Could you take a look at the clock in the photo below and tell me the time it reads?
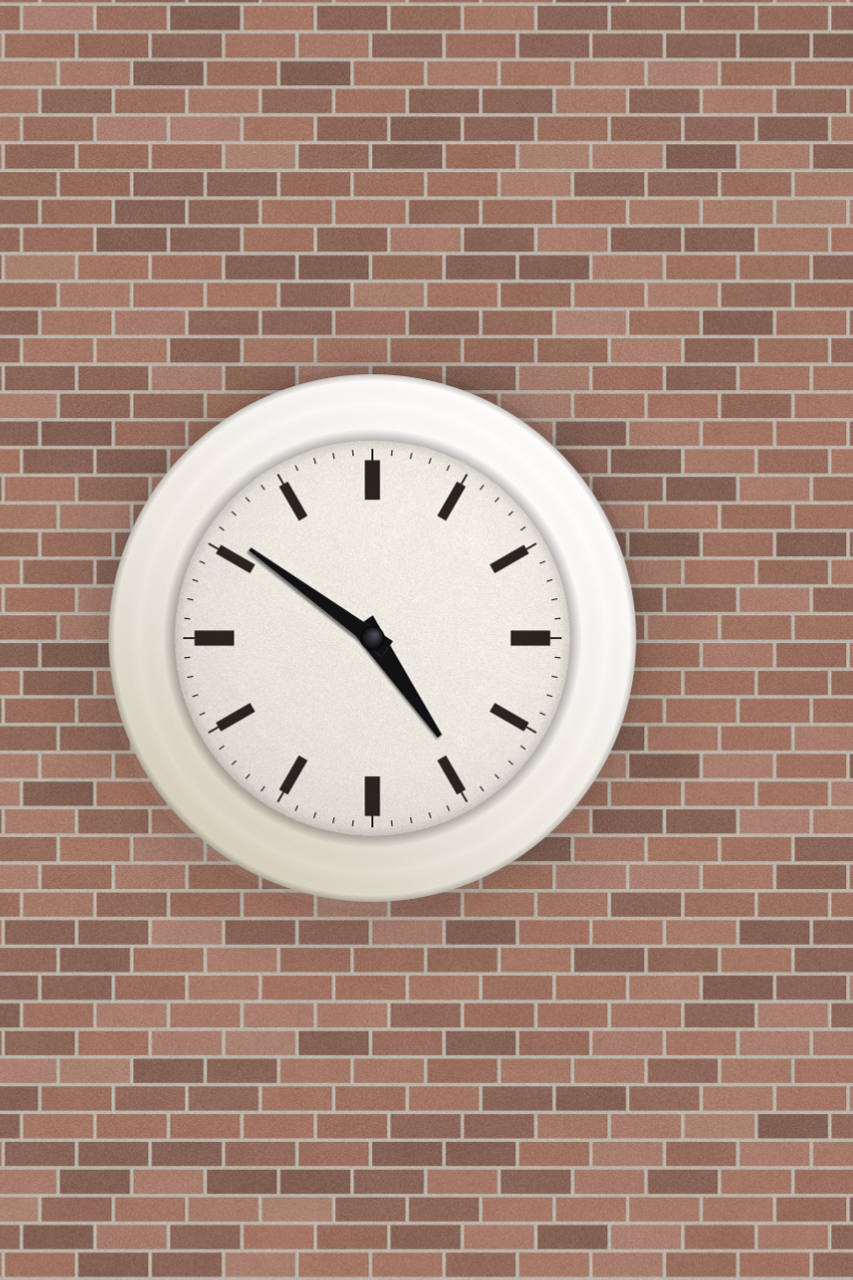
4:51
